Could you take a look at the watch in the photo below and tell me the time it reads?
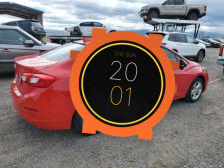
20:01
